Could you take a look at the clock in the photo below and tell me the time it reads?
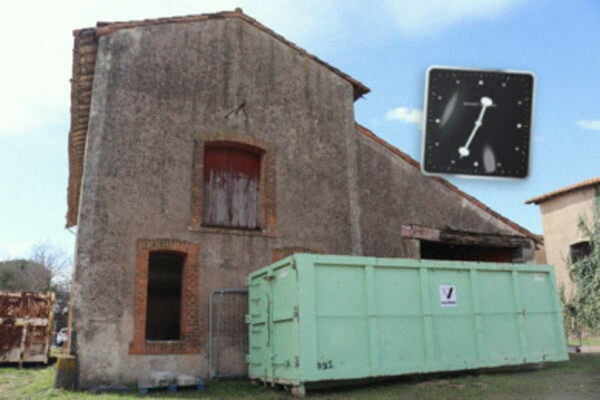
12:34
